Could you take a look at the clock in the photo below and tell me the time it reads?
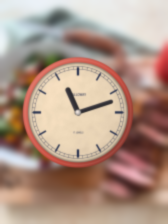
11:12
